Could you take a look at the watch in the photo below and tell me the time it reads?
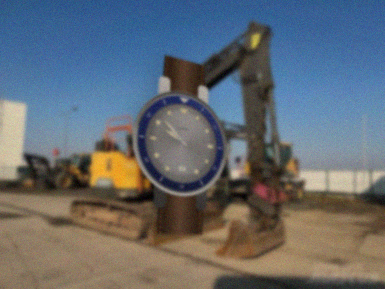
9:52
